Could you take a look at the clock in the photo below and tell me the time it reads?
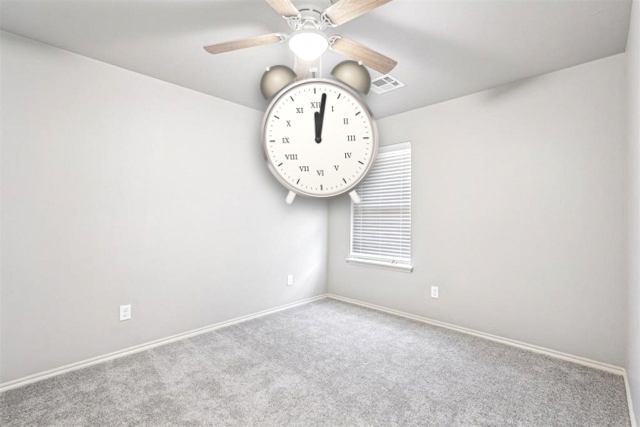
12:02
